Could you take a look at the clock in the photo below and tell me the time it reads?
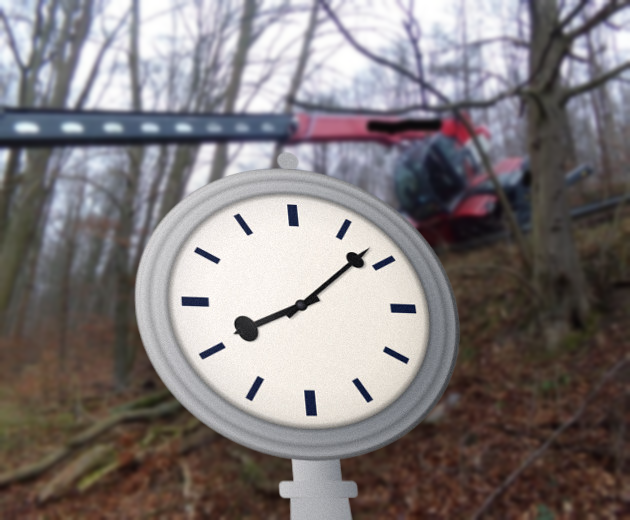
8:08
